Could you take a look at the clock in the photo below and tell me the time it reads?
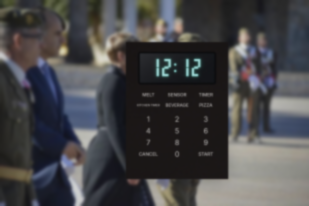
12:12
